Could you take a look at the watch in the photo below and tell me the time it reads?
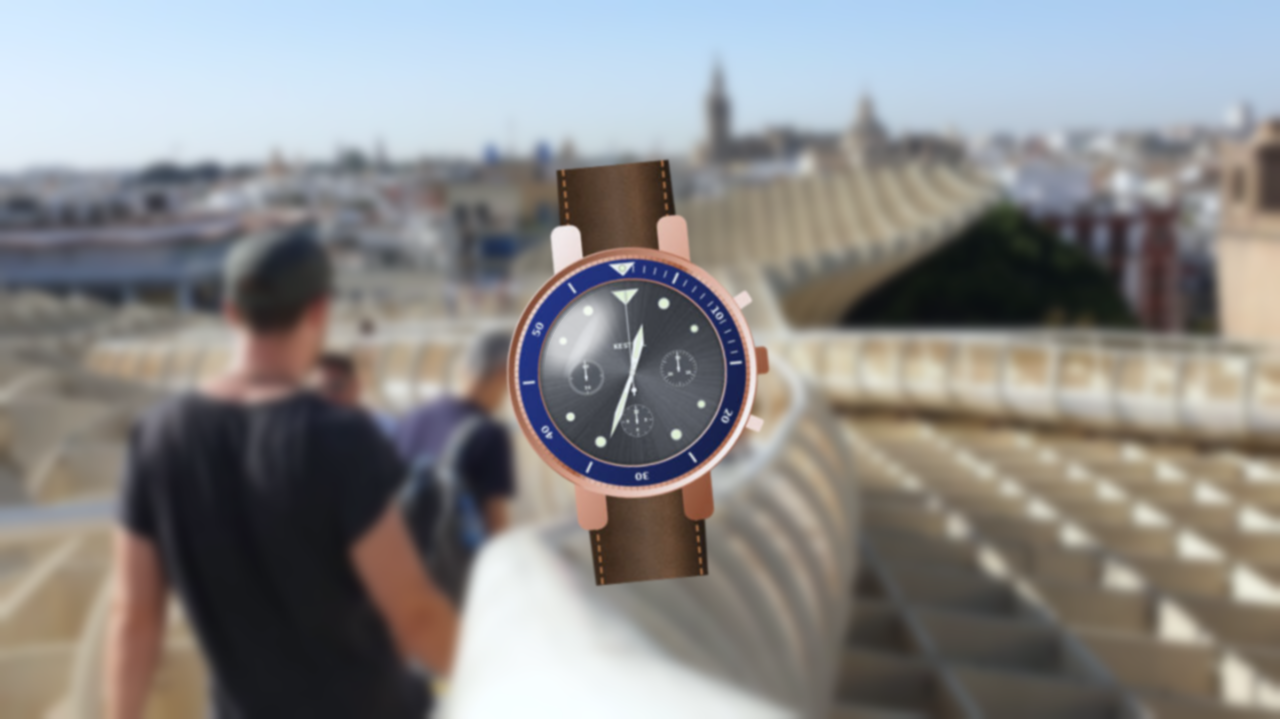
12:34
